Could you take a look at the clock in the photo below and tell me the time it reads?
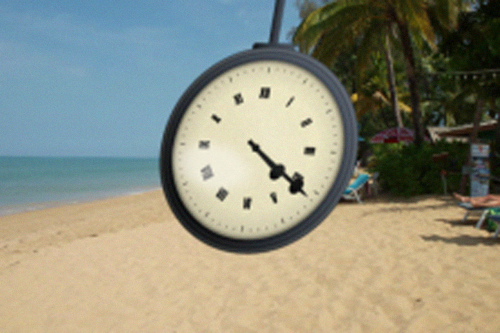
4:21
